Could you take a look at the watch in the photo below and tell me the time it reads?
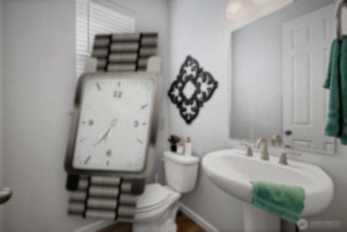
6:36
